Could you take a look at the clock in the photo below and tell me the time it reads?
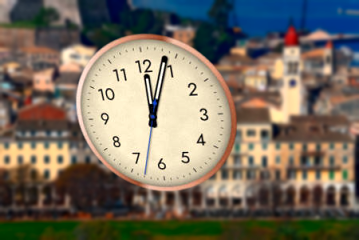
12:03:33
